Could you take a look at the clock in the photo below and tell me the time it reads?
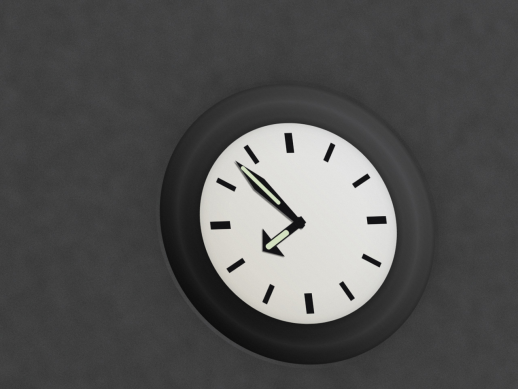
7:53
